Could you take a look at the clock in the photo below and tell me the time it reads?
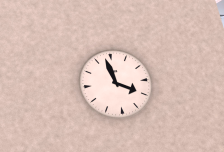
3:58
